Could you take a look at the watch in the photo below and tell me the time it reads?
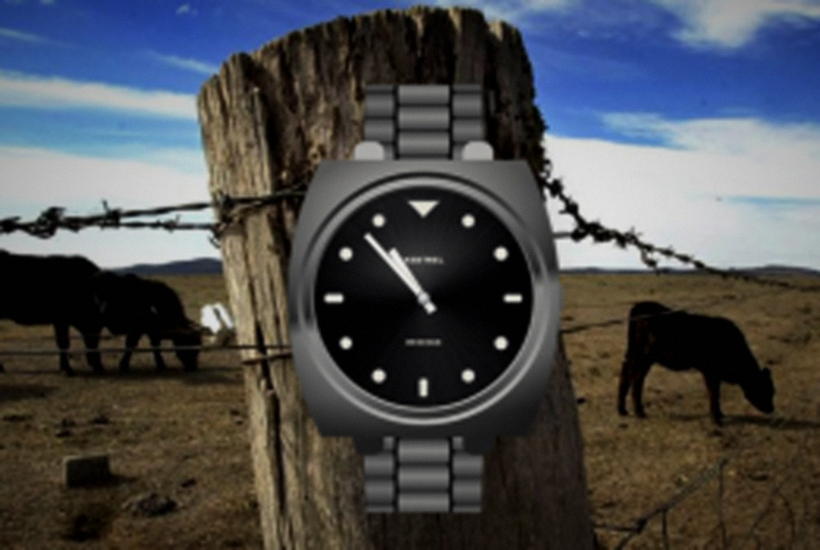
10:53
